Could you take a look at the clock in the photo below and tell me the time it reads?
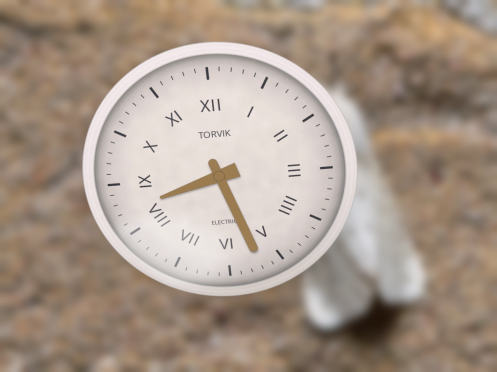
8:27
